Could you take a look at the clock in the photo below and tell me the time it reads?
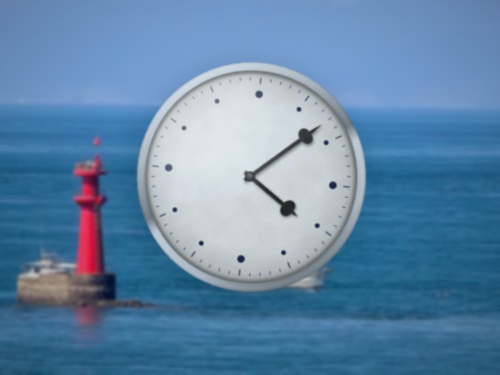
4:08
